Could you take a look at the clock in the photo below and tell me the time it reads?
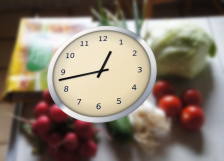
12:43
